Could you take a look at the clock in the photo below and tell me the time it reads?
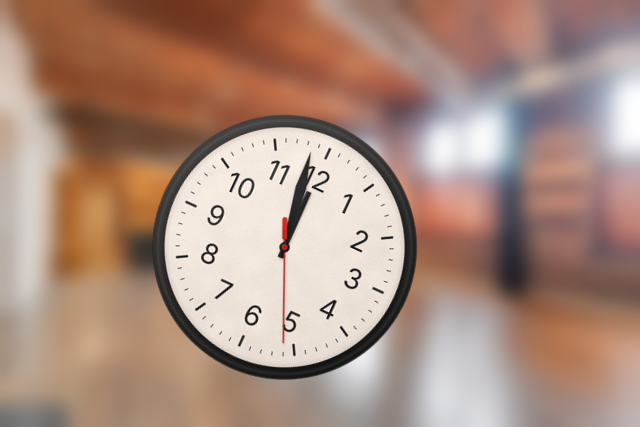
11:58:26
